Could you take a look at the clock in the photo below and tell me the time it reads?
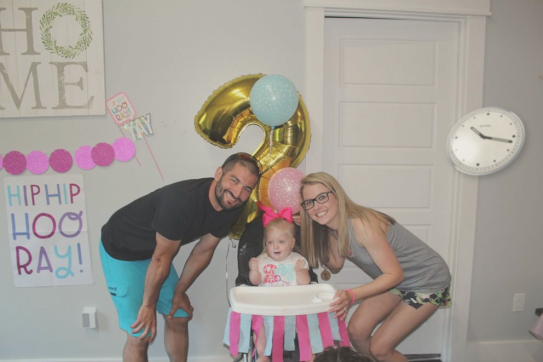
10:17
